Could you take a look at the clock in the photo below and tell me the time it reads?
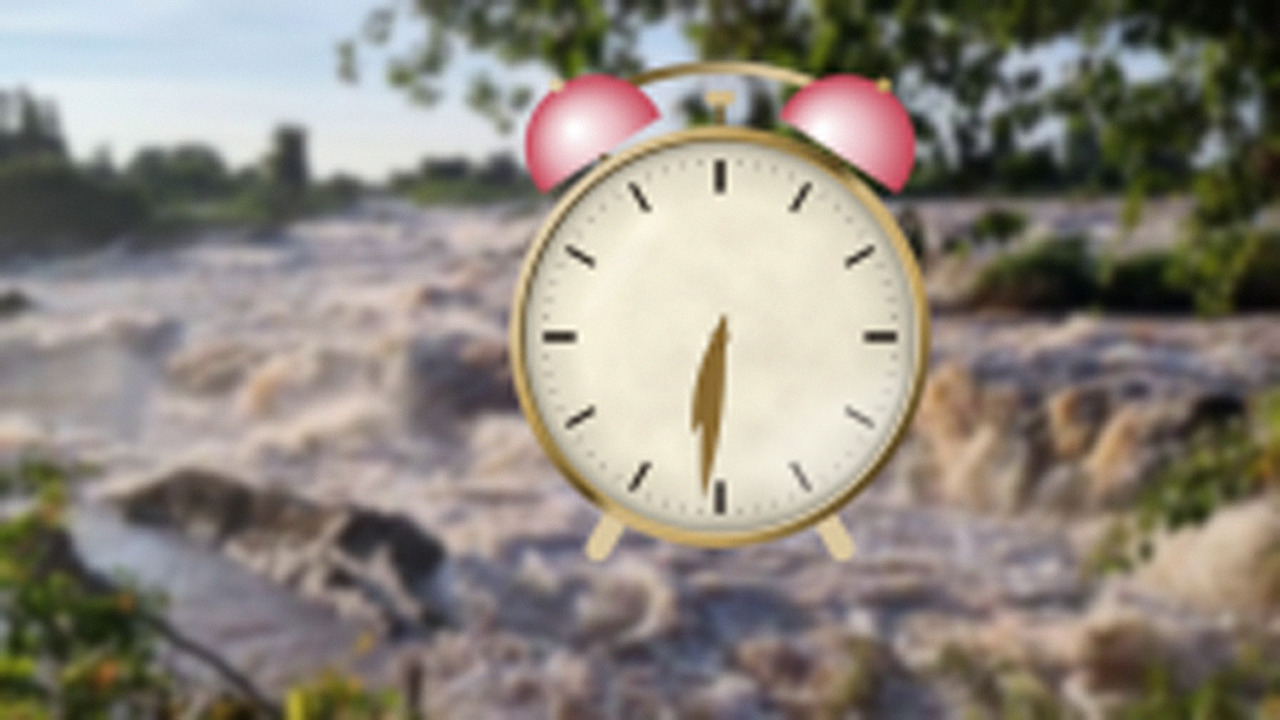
6:31
